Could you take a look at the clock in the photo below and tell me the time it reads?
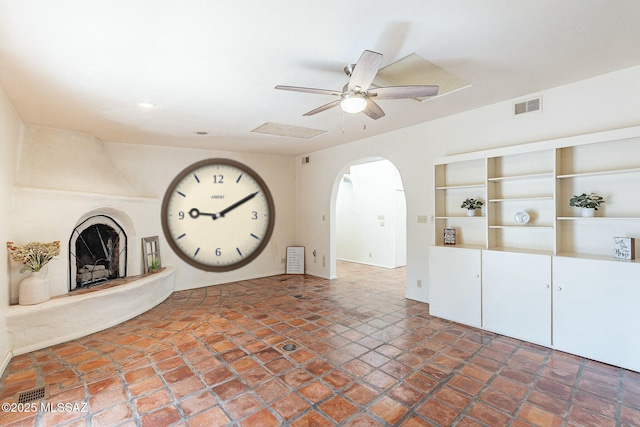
9:10
